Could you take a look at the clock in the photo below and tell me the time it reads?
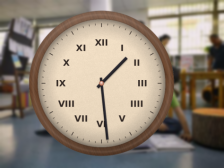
1:29
